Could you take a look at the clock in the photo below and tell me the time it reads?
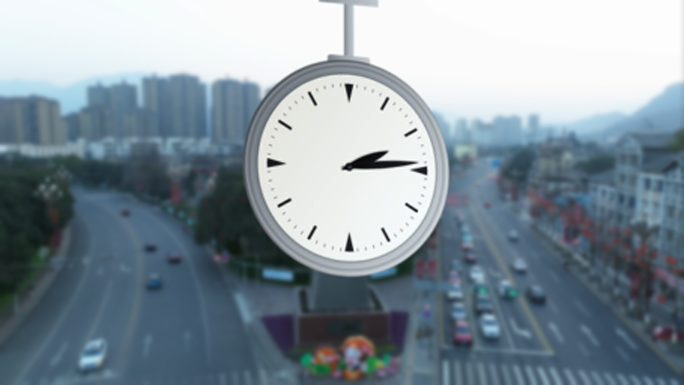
2:14
